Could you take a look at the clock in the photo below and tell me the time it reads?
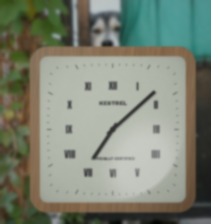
7:08
